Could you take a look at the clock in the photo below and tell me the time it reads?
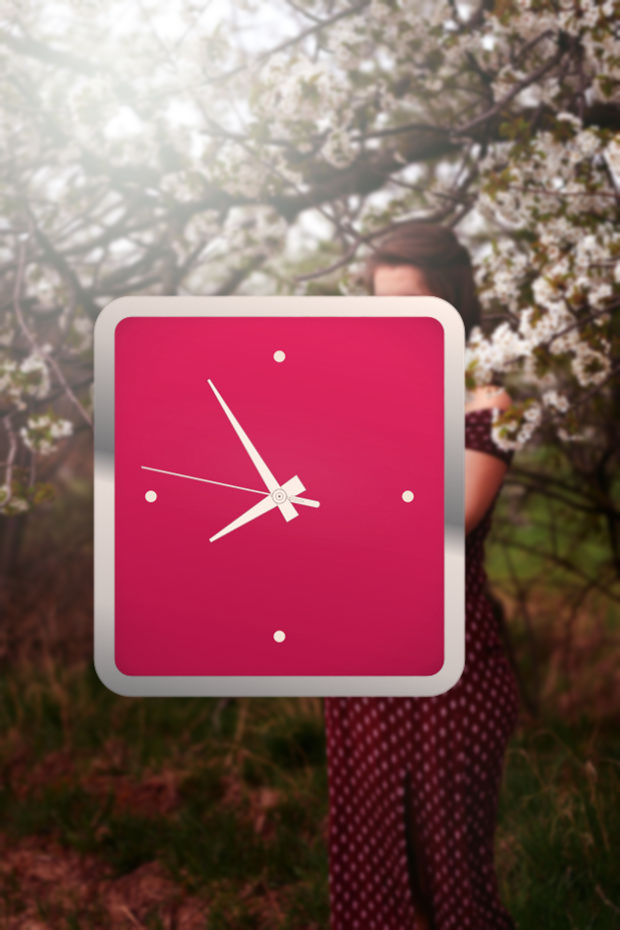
7:54:47
